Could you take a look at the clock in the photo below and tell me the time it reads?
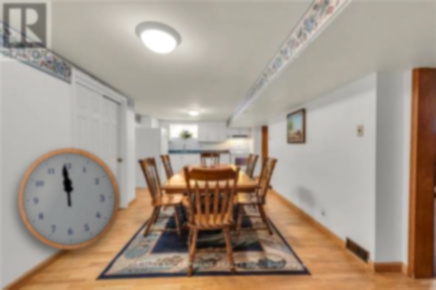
11:59
